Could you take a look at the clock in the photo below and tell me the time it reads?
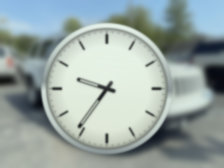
9:36
